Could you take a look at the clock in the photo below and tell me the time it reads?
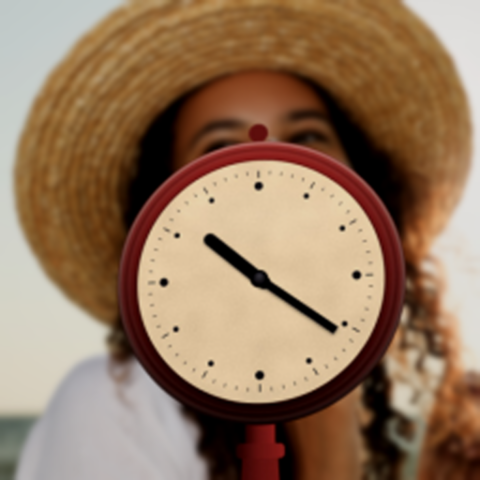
10:21
